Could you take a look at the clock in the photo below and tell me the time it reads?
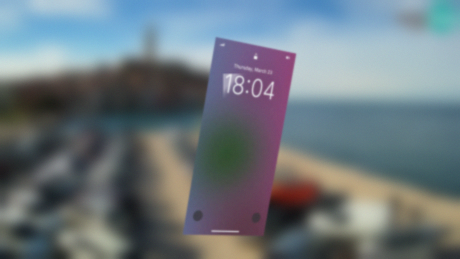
18:04
